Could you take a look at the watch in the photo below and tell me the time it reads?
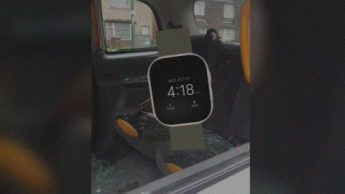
4:18
